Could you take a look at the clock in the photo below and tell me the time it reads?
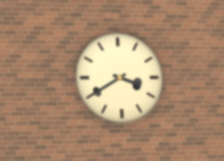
3:40
